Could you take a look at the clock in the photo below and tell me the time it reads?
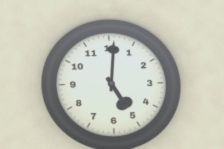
5:01
